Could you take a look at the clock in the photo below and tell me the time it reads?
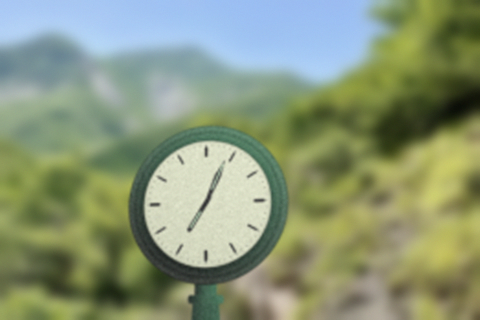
7:04
